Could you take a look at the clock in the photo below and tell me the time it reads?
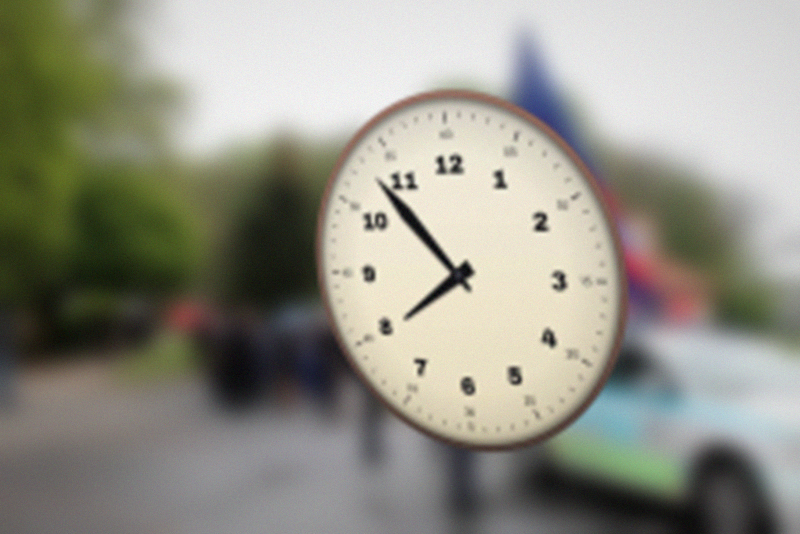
7:53
